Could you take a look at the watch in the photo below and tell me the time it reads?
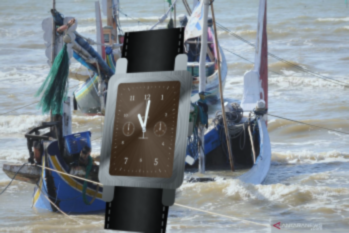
11:01
